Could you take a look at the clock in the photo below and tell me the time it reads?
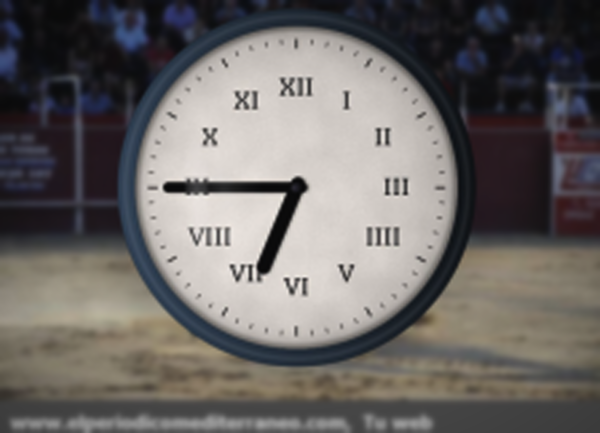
6:45
